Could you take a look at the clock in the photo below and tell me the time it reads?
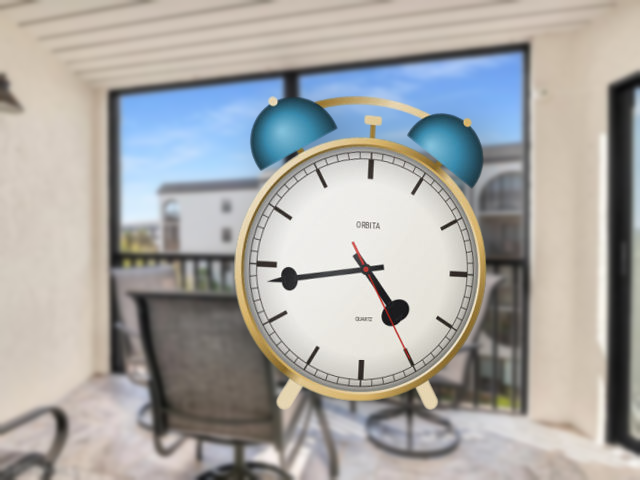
4:43:25
